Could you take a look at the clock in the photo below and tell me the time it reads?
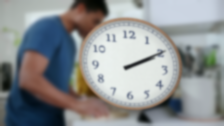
2:10
